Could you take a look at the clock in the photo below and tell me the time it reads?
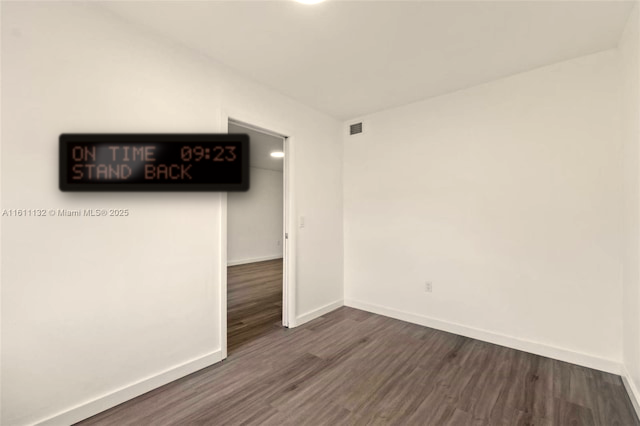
9:23
